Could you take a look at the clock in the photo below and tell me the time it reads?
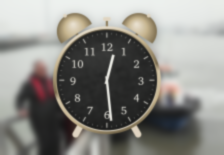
12:29
